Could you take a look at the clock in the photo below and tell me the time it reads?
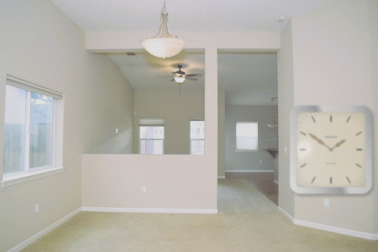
1:51
